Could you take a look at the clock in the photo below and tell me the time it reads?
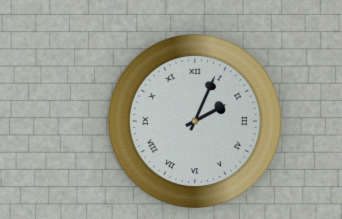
2:04
